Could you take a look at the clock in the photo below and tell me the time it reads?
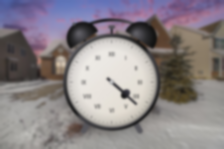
4:22
